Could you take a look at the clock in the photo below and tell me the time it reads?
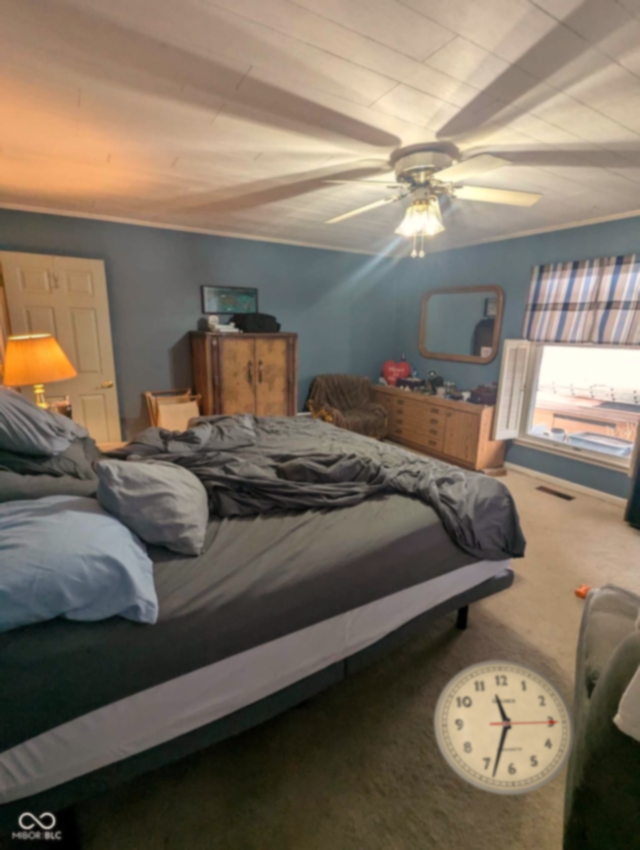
11:33:15
